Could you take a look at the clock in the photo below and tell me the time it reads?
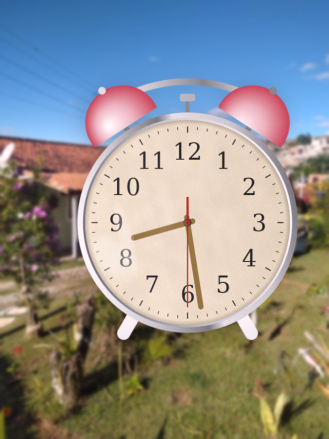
8:28:30
